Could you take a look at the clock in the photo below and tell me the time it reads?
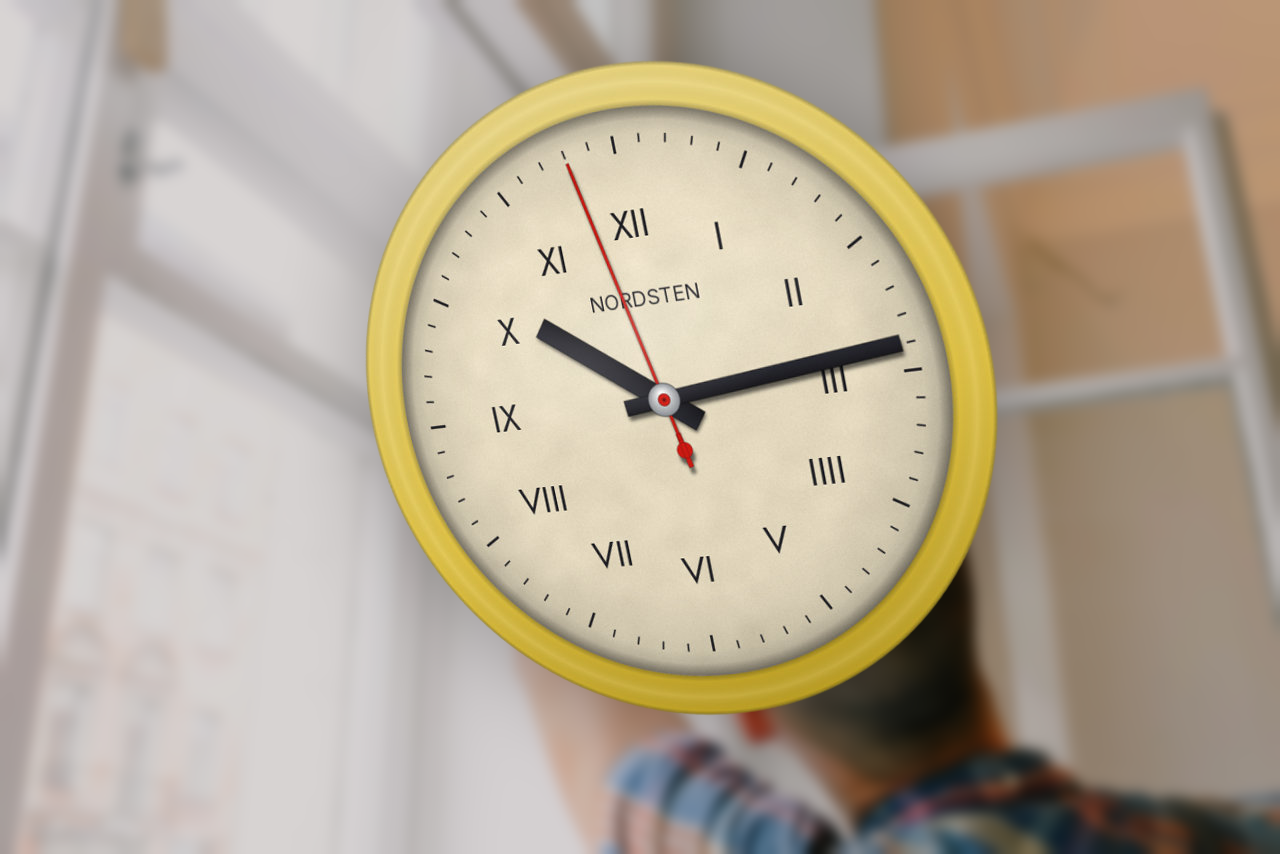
10:13:58
